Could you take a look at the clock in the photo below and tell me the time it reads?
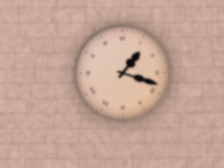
1:18
